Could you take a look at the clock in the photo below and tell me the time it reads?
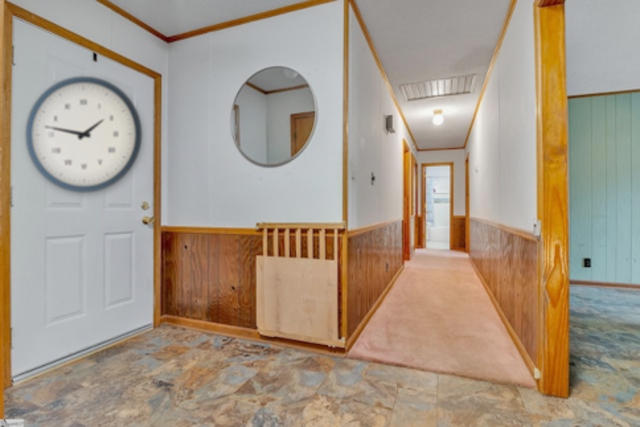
1:47
